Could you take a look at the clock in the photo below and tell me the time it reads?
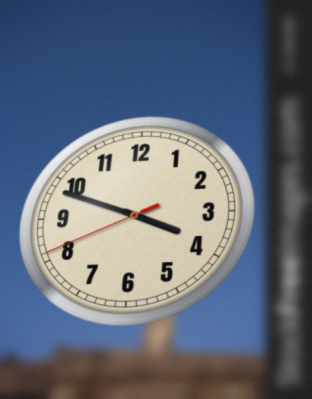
3:48:41
